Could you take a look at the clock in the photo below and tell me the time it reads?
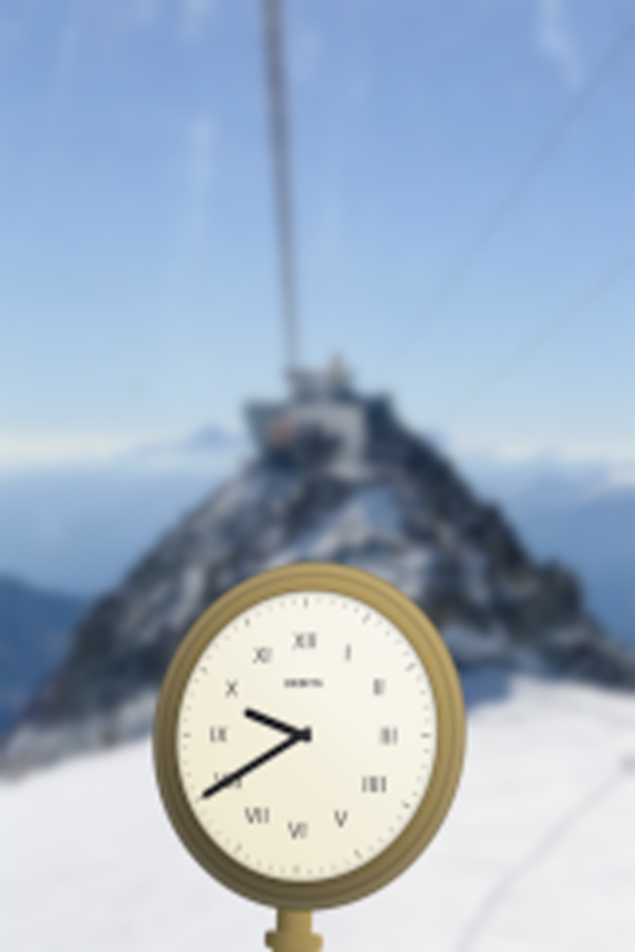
9:40
